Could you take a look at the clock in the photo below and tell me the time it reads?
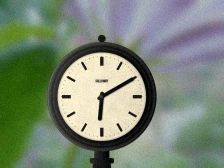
6:10
